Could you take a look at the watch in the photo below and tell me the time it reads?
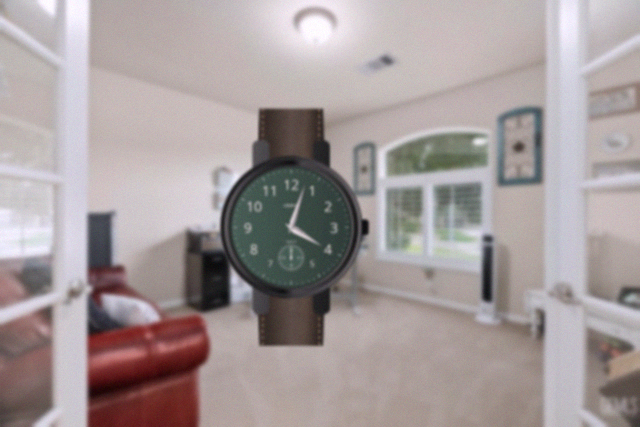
4:03
